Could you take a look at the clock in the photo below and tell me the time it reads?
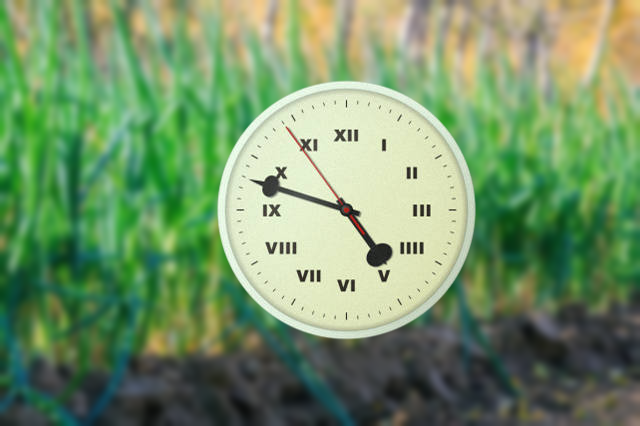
4:47:54
